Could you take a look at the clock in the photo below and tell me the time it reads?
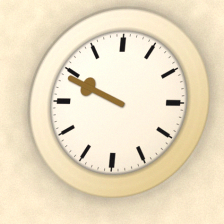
9:49
